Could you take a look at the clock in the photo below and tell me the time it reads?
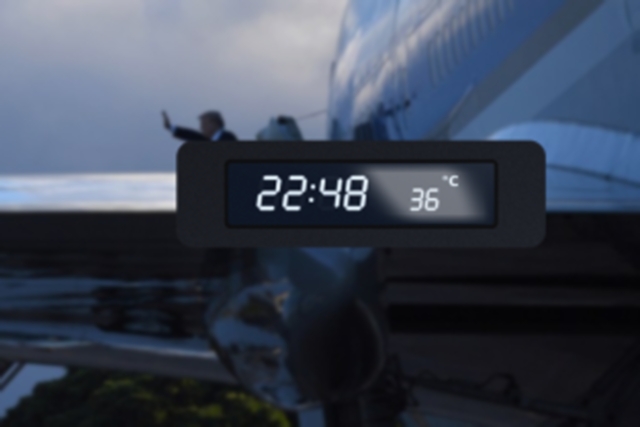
22:48
